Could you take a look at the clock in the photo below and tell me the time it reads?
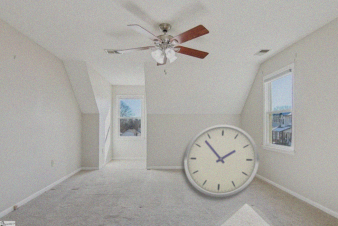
1:53
